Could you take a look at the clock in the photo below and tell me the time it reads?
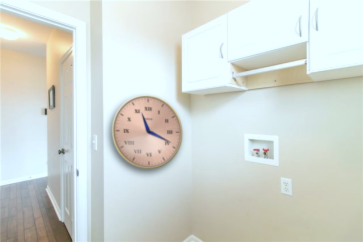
11:19
